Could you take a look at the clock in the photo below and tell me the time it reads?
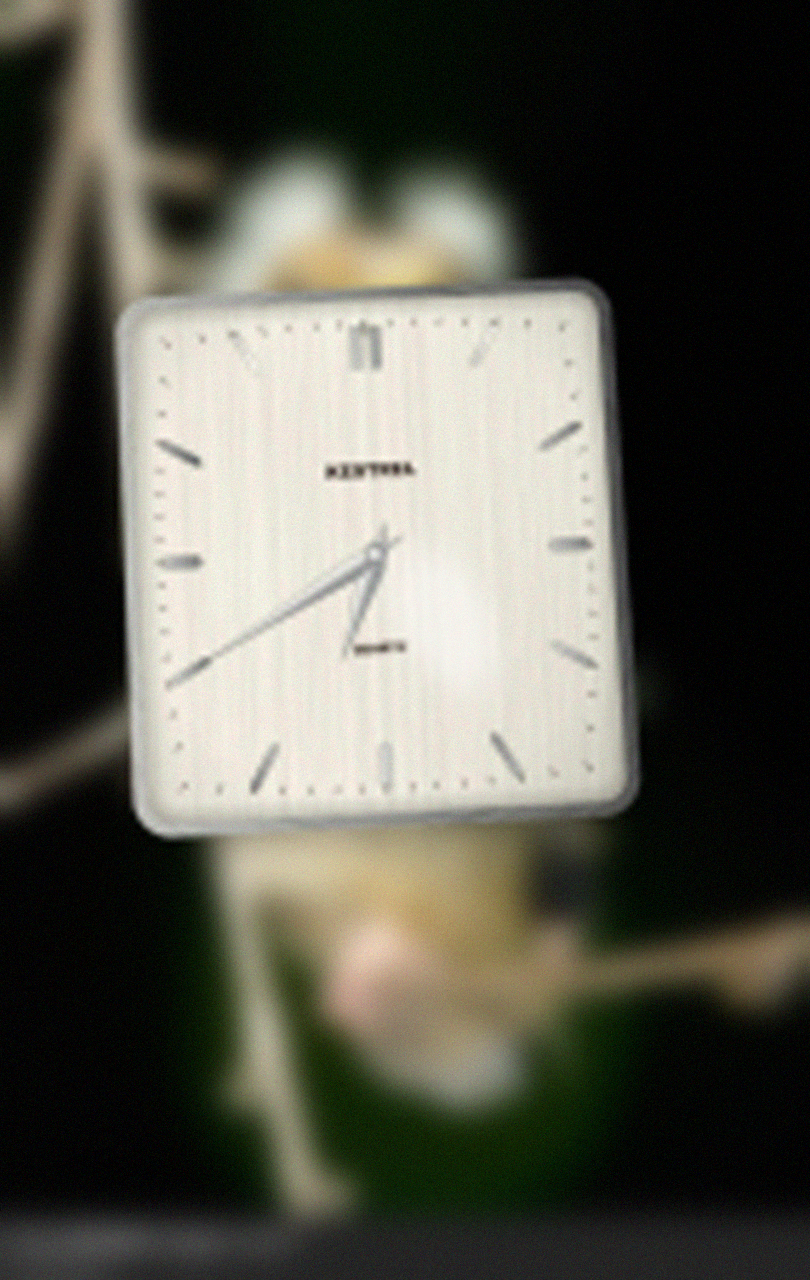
6:40
